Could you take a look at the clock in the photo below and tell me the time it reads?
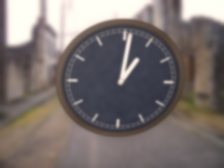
1:01
